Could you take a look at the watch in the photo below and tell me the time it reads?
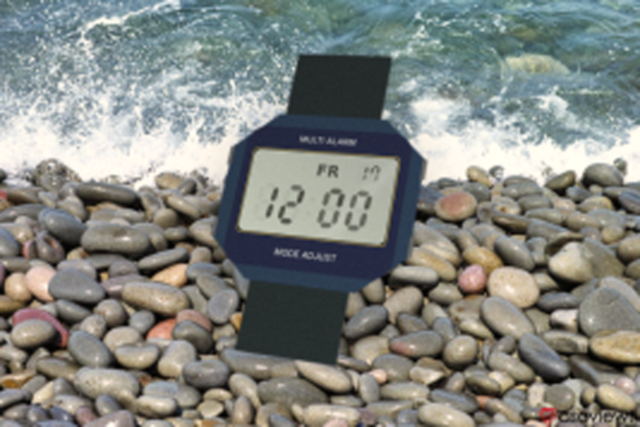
12:00
